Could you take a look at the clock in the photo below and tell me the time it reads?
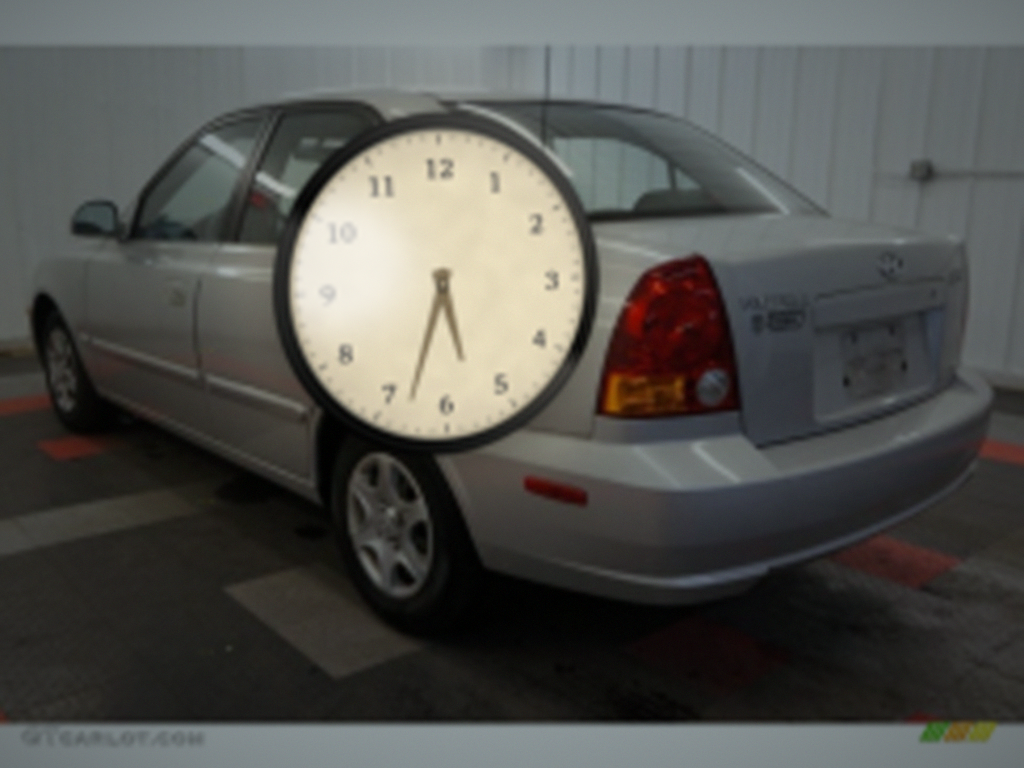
5:33
